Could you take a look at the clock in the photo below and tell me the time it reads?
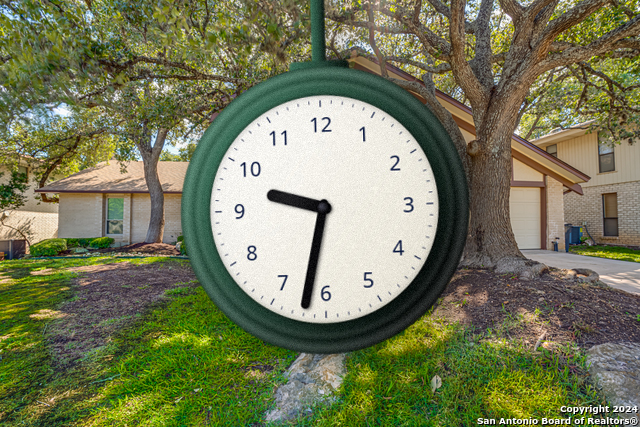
9:32
